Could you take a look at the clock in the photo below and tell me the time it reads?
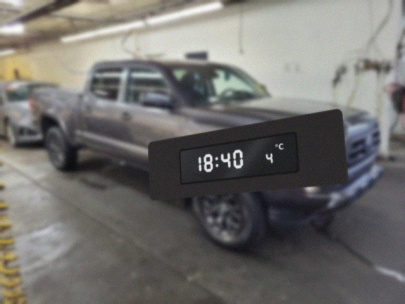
18:40
